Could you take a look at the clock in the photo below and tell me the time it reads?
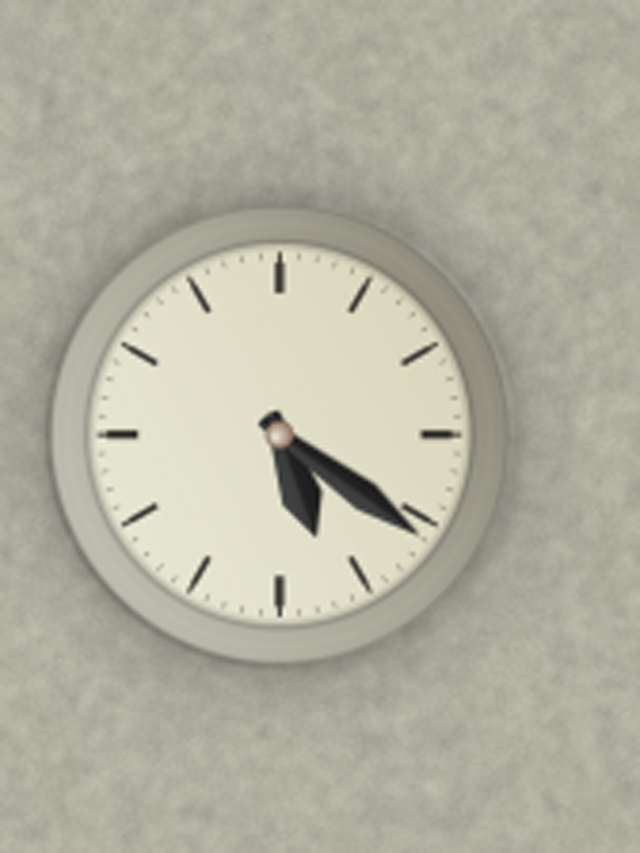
5:21
